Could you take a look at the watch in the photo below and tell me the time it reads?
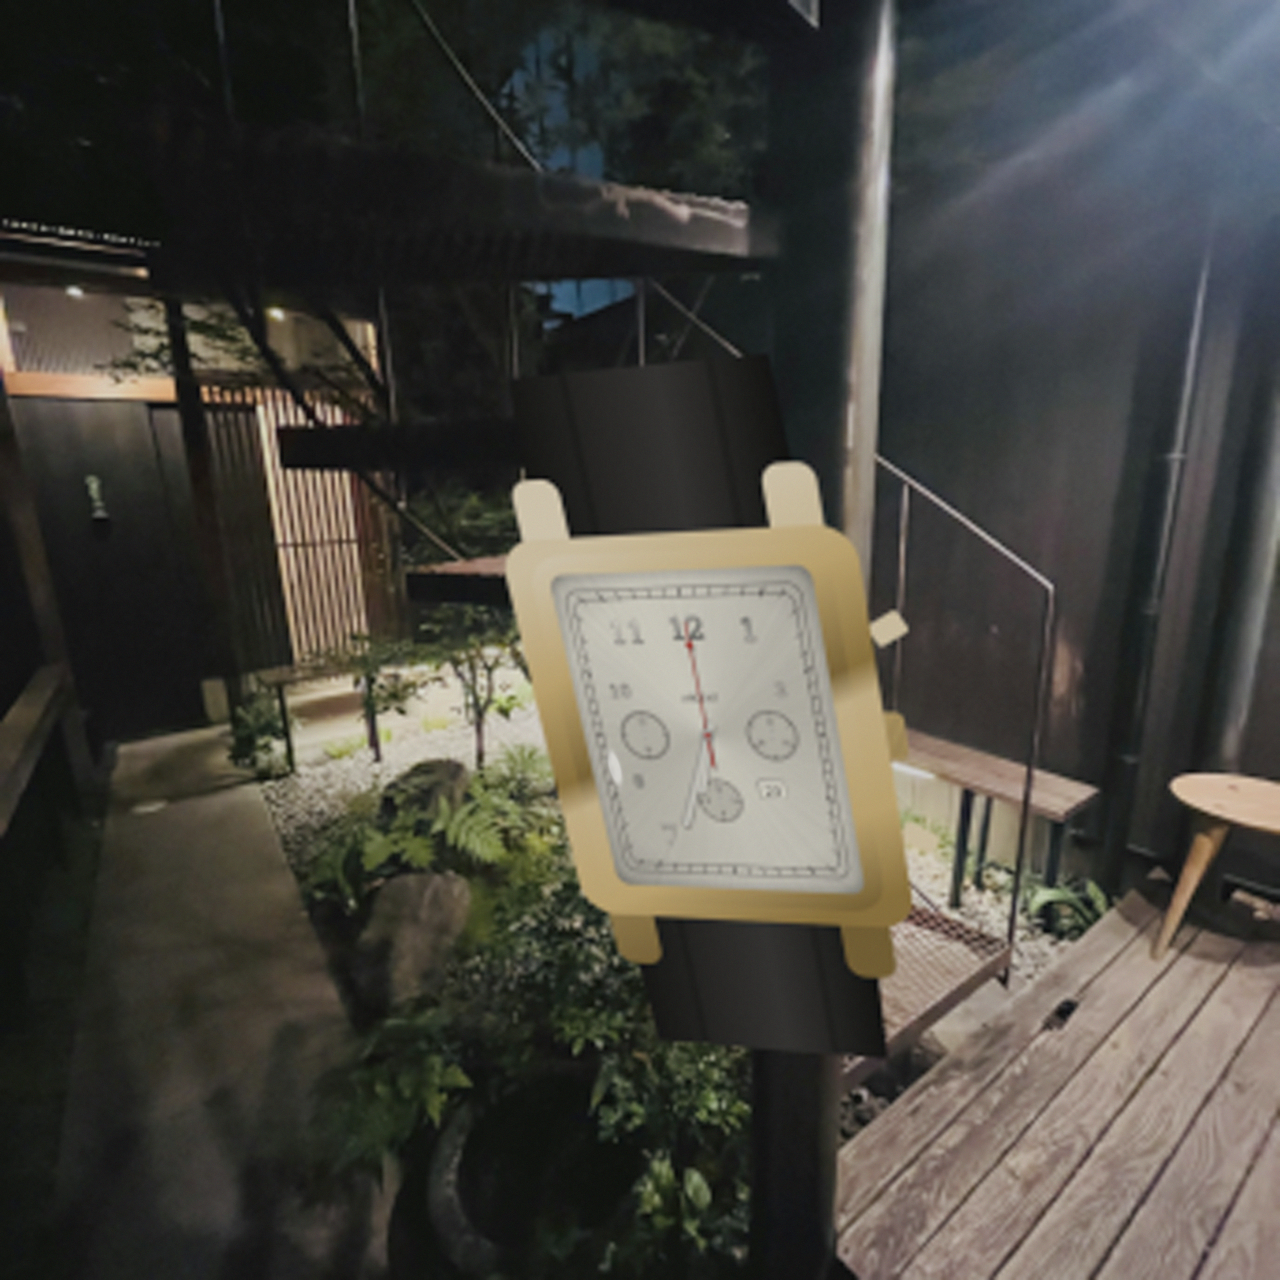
6:34
